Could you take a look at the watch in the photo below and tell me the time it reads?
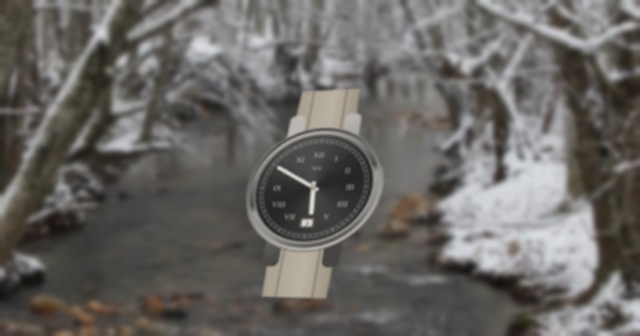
5:50
